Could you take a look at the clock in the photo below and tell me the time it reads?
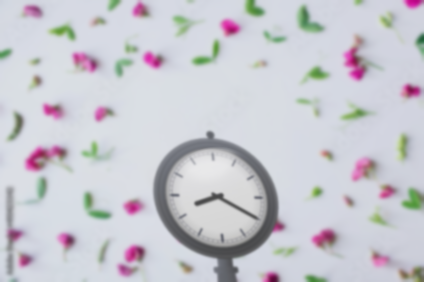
8:20
